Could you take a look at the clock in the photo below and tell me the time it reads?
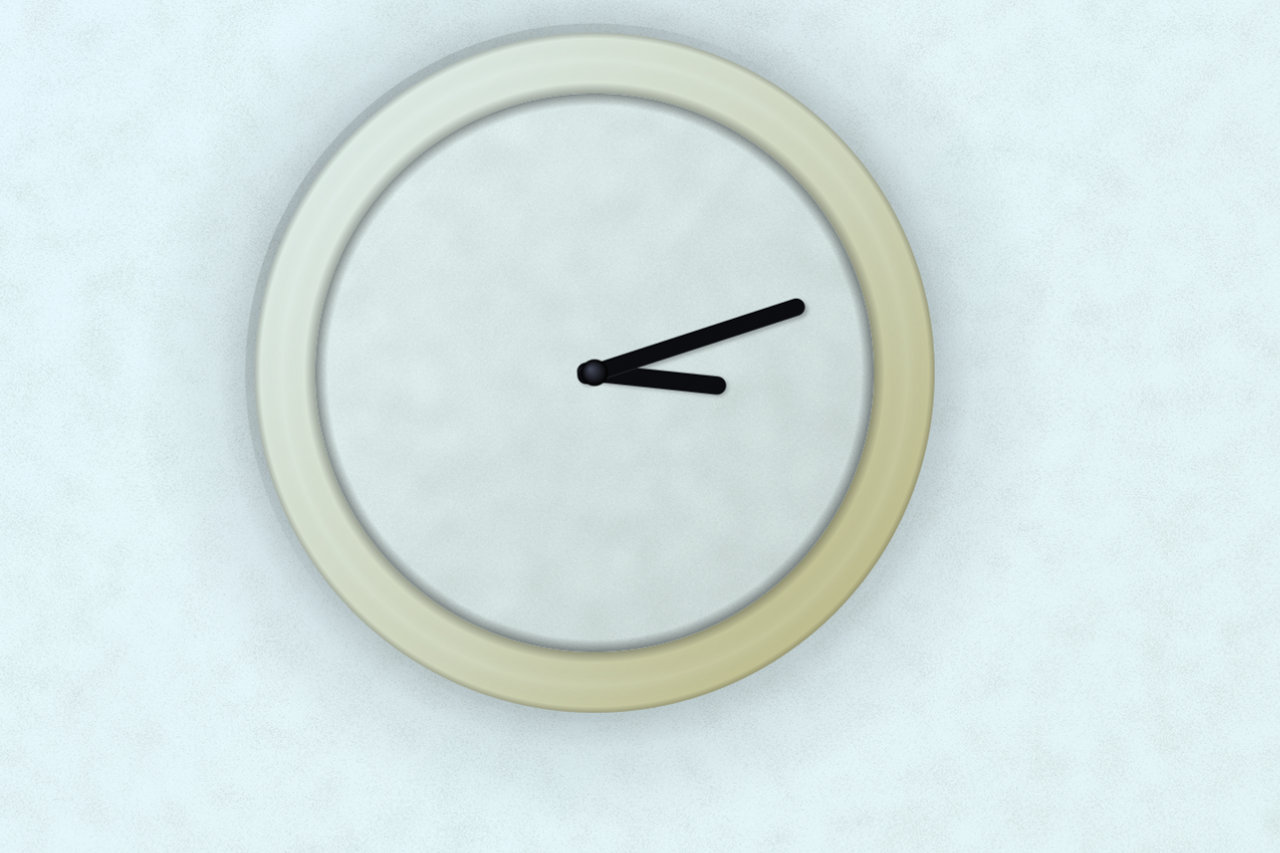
3:12
